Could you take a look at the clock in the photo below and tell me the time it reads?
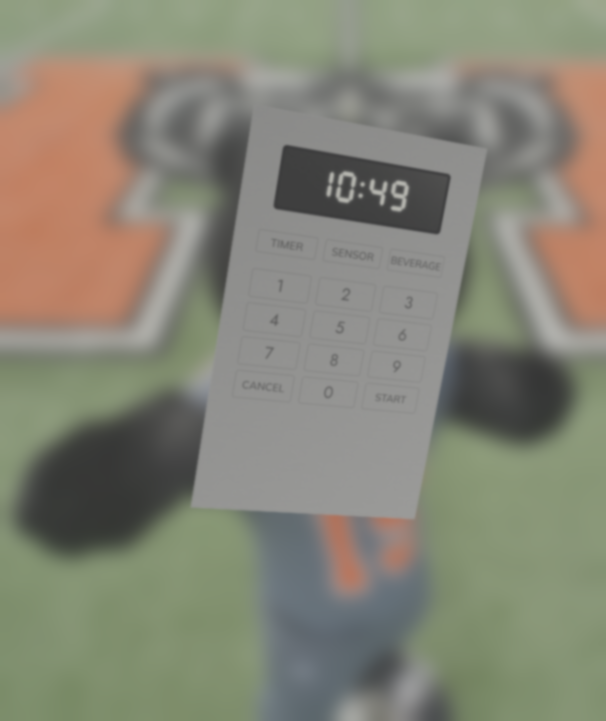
10:49
